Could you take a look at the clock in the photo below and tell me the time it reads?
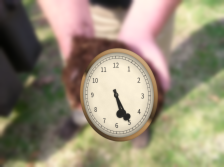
5:25
